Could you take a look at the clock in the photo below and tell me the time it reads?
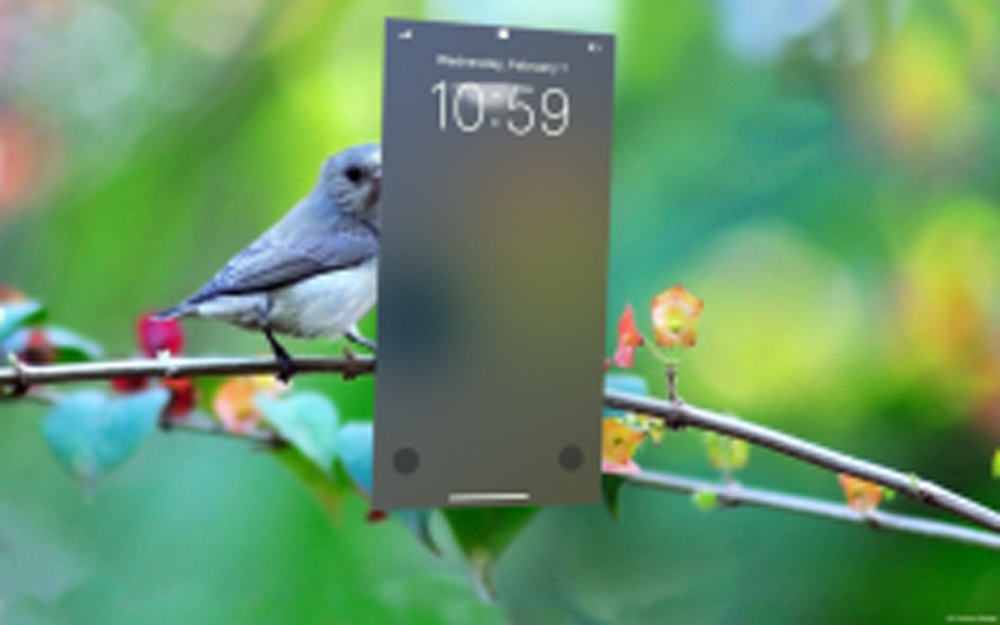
10:59
